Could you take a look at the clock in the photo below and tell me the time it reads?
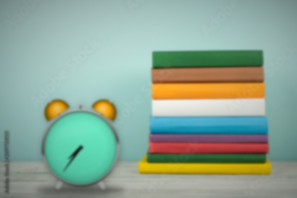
7:36
